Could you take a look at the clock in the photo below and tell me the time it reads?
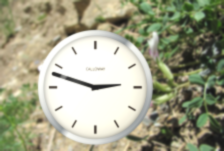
2:48
